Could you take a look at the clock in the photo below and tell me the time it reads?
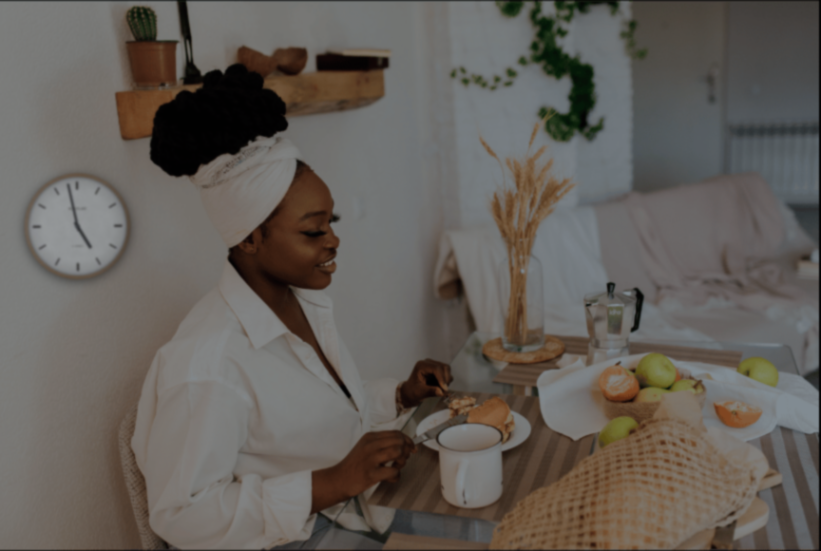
4:58
